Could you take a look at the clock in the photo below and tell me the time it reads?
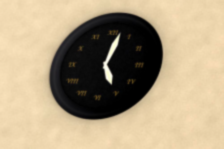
5:02
